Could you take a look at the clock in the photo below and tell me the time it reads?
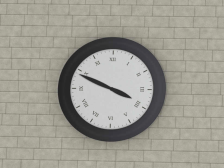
3:49
